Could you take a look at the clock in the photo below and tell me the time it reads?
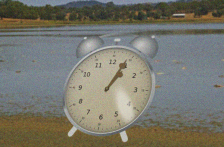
1:04
